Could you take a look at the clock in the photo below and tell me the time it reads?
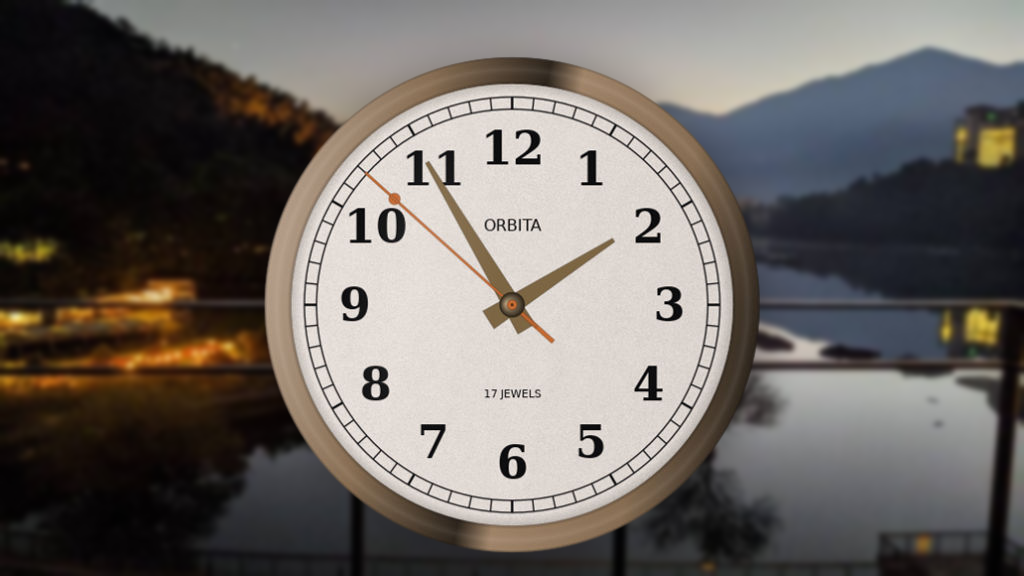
1:54:52
